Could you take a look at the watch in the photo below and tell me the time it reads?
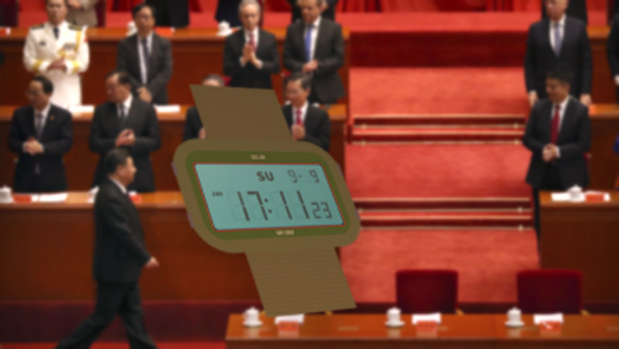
17:11:23
